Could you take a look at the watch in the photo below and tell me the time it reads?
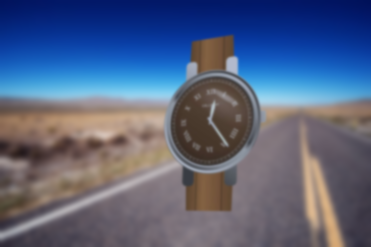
12:24
